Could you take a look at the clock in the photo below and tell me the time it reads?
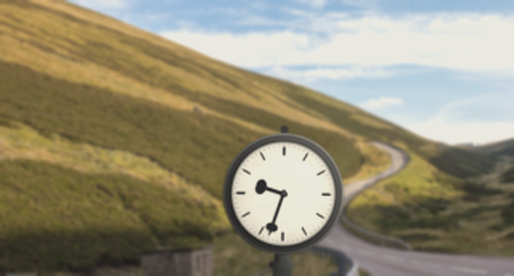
9:33
